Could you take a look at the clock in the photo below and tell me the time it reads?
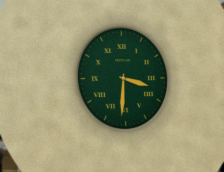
3:31
